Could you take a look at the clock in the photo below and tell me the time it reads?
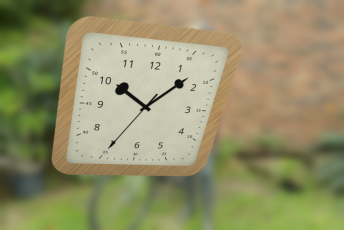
10:07:35
